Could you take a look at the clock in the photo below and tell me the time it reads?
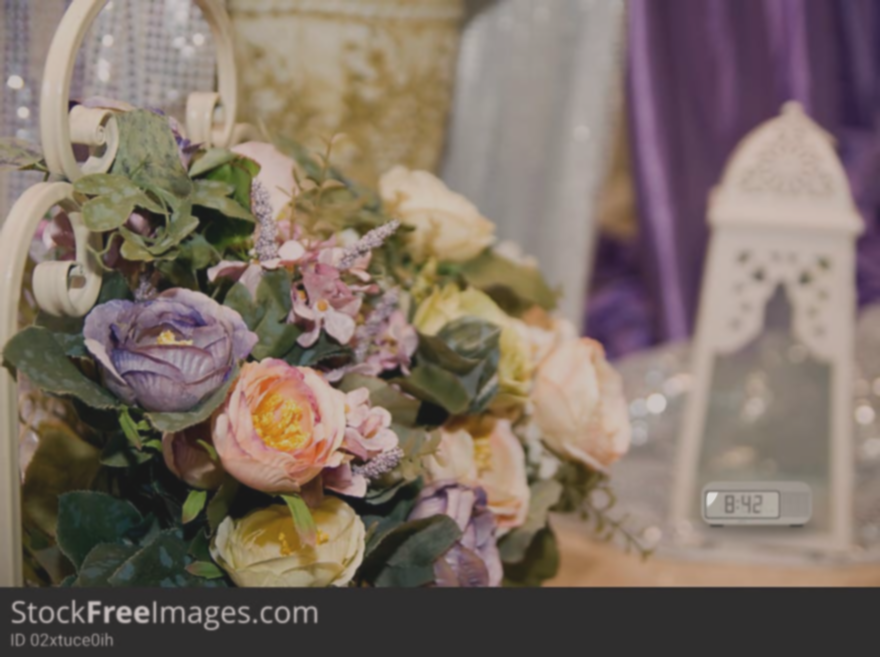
8:42
